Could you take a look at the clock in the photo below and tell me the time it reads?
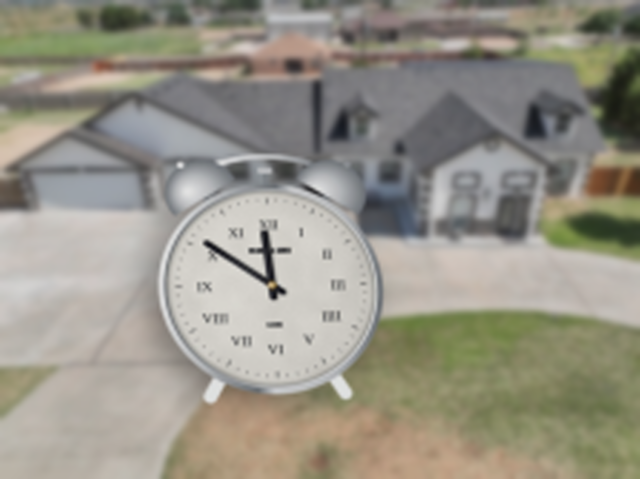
11:51
